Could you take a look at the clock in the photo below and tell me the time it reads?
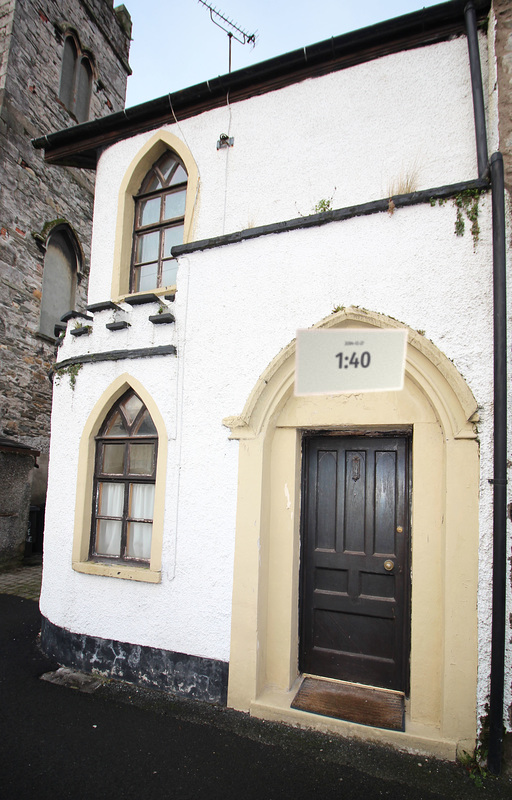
1:40
